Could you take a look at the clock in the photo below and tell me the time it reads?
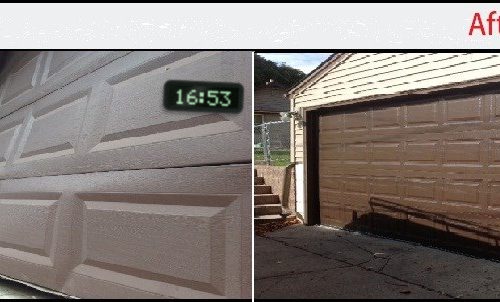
16:53
